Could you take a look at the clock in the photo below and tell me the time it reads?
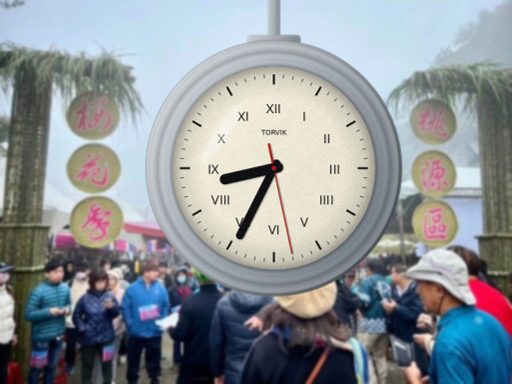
8:34:28
